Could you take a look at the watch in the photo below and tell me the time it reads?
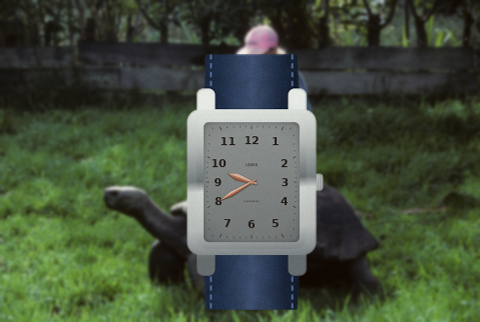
9:40
